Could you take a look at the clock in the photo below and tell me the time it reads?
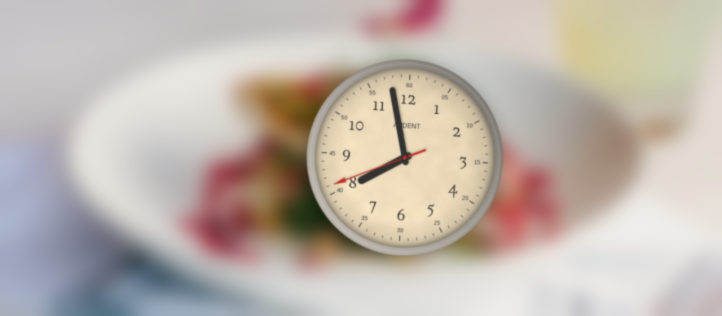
7:57:41
